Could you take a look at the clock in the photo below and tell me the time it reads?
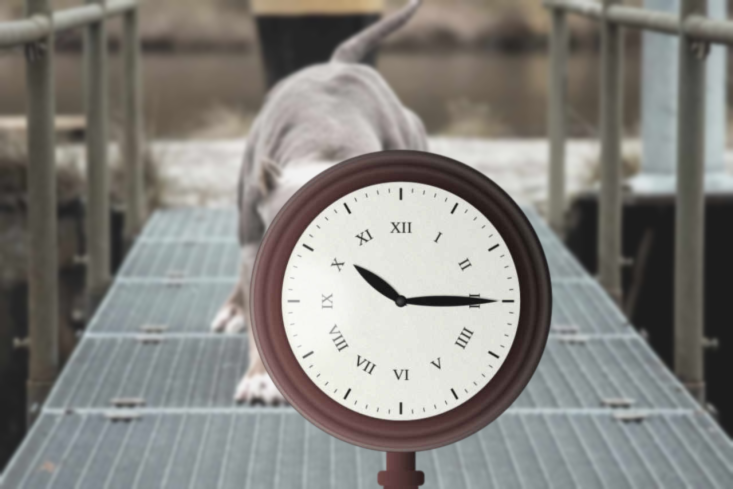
10:15
